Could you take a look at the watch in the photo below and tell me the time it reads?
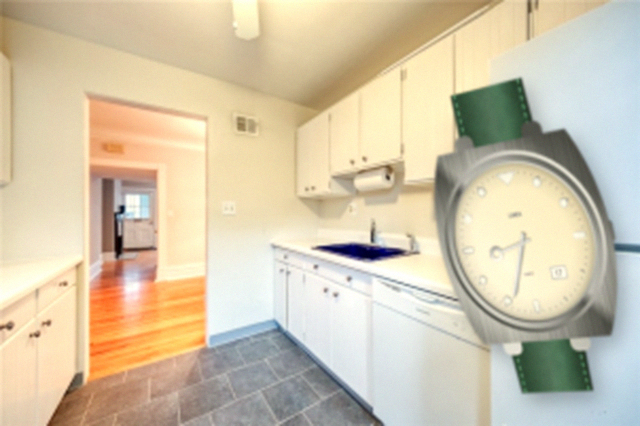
8:34
